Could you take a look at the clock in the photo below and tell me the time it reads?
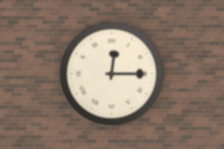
12:15
